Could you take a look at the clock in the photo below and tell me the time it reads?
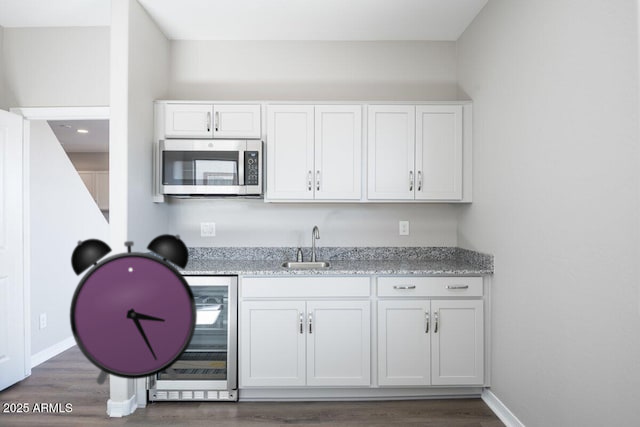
3:26
